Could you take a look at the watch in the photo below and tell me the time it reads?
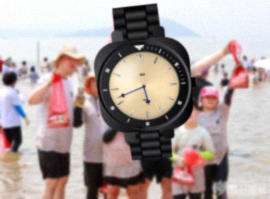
5:42
